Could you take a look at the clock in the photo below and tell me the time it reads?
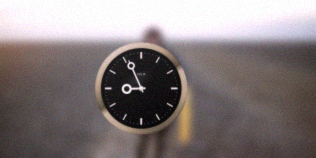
8:56
